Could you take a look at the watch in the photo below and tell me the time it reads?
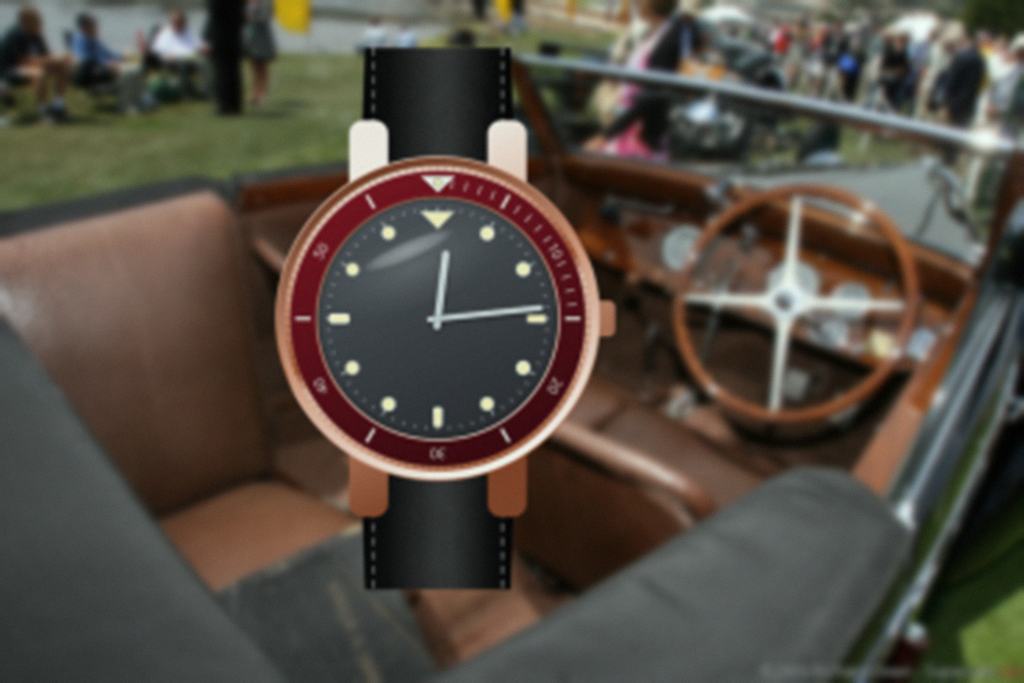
12:14
